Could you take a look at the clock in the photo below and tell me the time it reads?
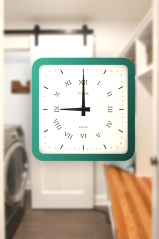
9:00
